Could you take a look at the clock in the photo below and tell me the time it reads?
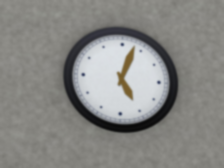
5:03
